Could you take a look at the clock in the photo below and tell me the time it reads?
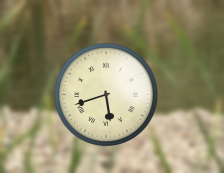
5:42
